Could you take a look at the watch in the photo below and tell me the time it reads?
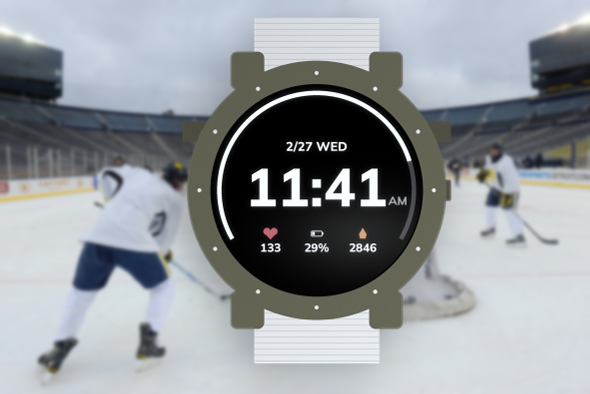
11:41
